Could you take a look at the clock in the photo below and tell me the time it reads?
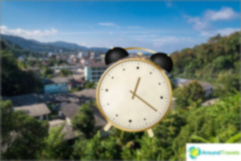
12:20
